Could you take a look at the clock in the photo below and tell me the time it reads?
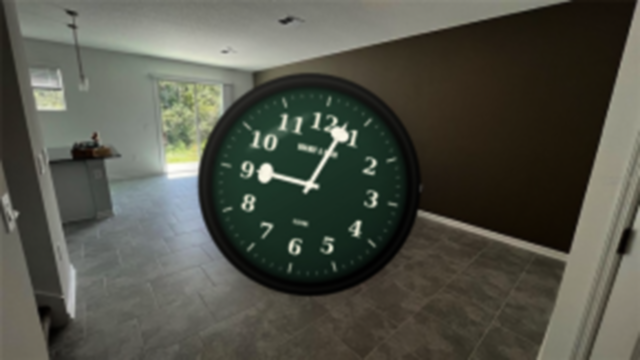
9:03
